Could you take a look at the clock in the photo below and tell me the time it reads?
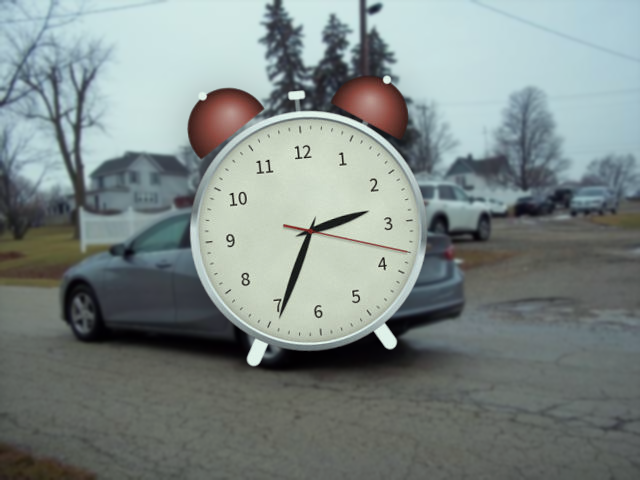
2:34:18
